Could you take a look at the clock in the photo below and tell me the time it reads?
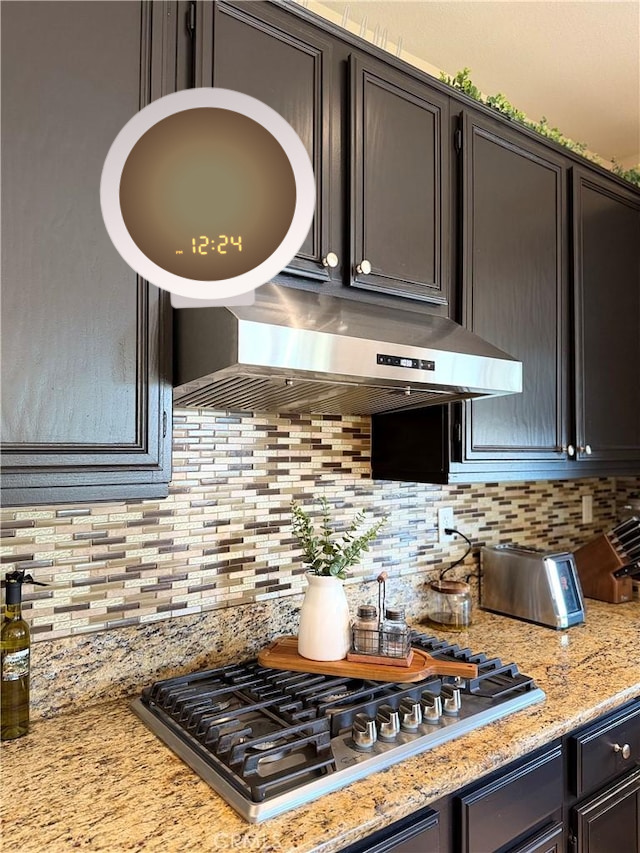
12:24
